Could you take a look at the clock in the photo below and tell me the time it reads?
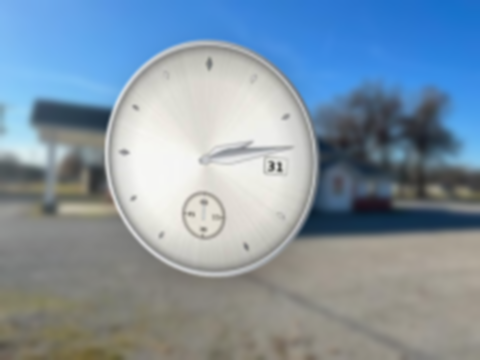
2:13
